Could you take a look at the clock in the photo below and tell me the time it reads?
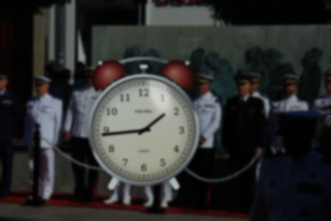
1:44
